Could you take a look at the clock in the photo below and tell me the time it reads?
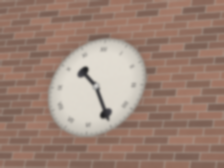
10:25
